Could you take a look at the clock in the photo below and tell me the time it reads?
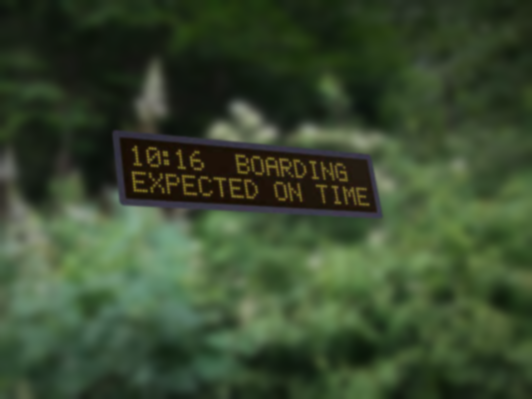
10:16
